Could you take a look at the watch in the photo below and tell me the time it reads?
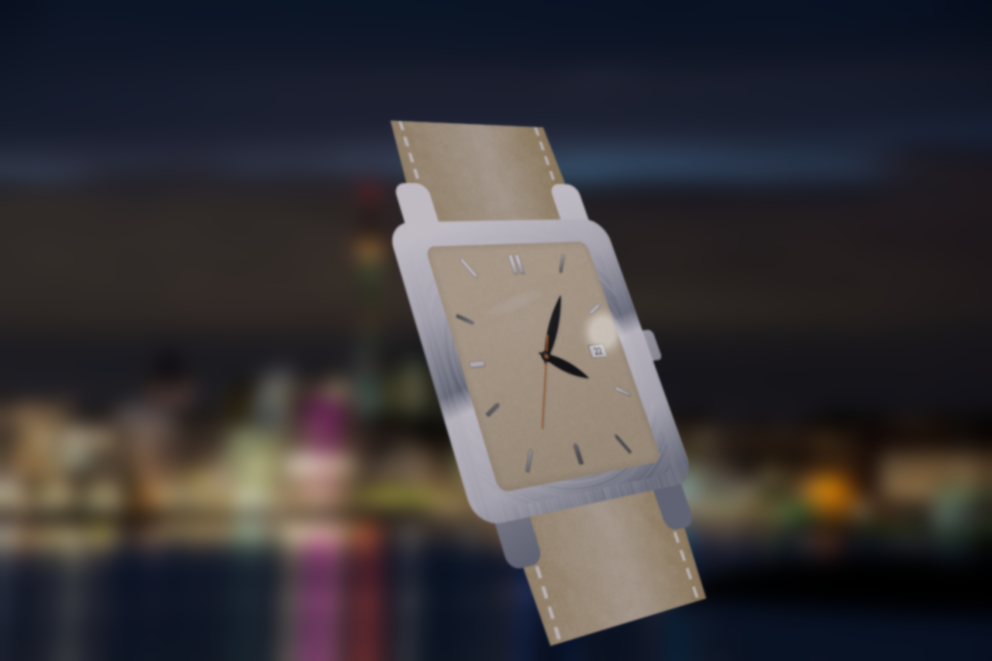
4:05:34
